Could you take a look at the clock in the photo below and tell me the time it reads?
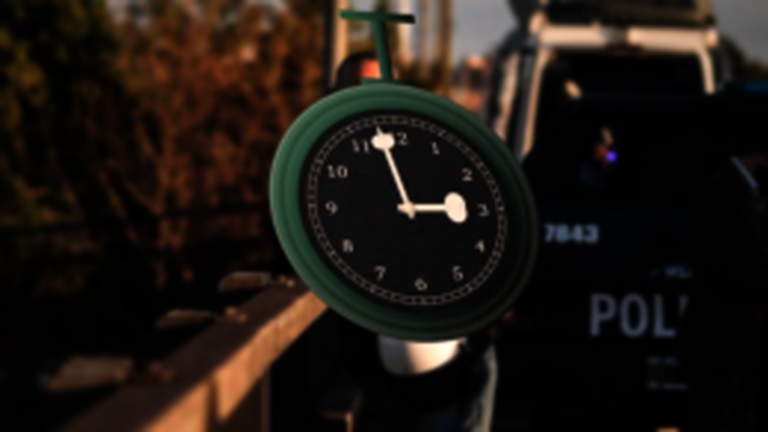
2:58
